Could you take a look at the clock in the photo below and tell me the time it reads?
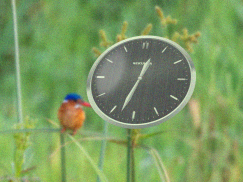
12:33
